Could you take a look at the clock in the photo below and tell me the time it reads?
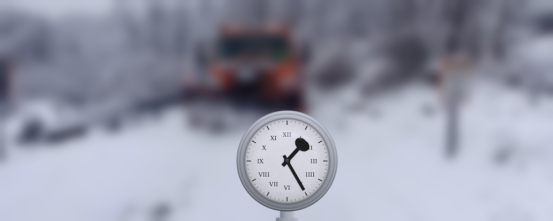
1:25
